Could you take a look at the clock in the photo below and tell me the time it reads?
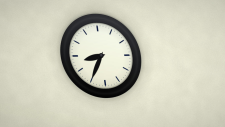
8:35
